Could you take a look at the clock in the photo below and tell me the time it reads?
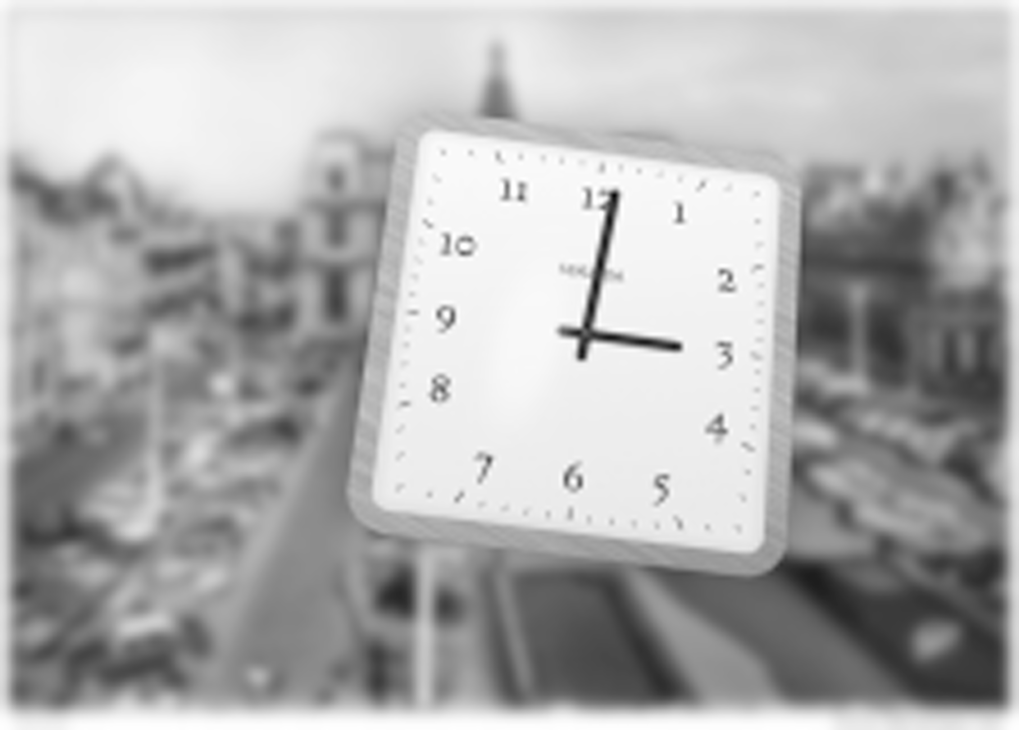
3:01
